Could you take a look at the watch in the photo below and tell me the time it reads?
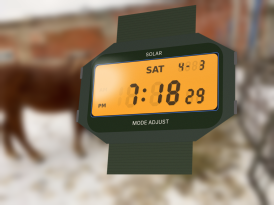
7:18:29
